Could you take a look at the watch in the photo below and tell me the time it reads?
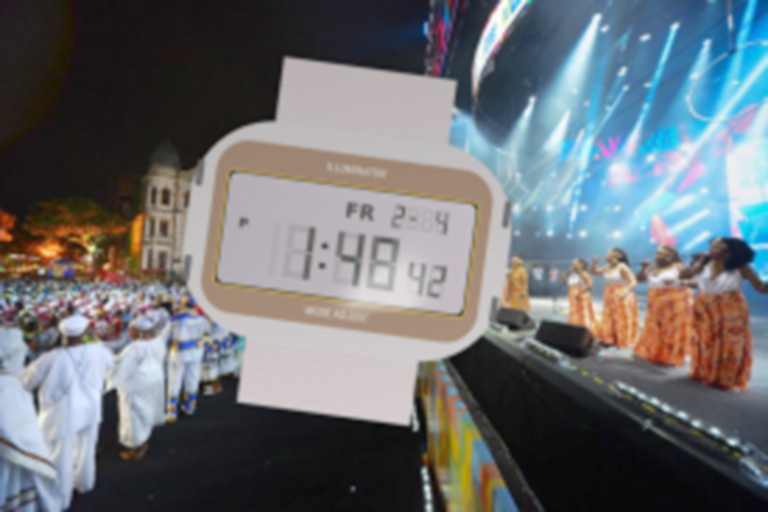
1:48:42
